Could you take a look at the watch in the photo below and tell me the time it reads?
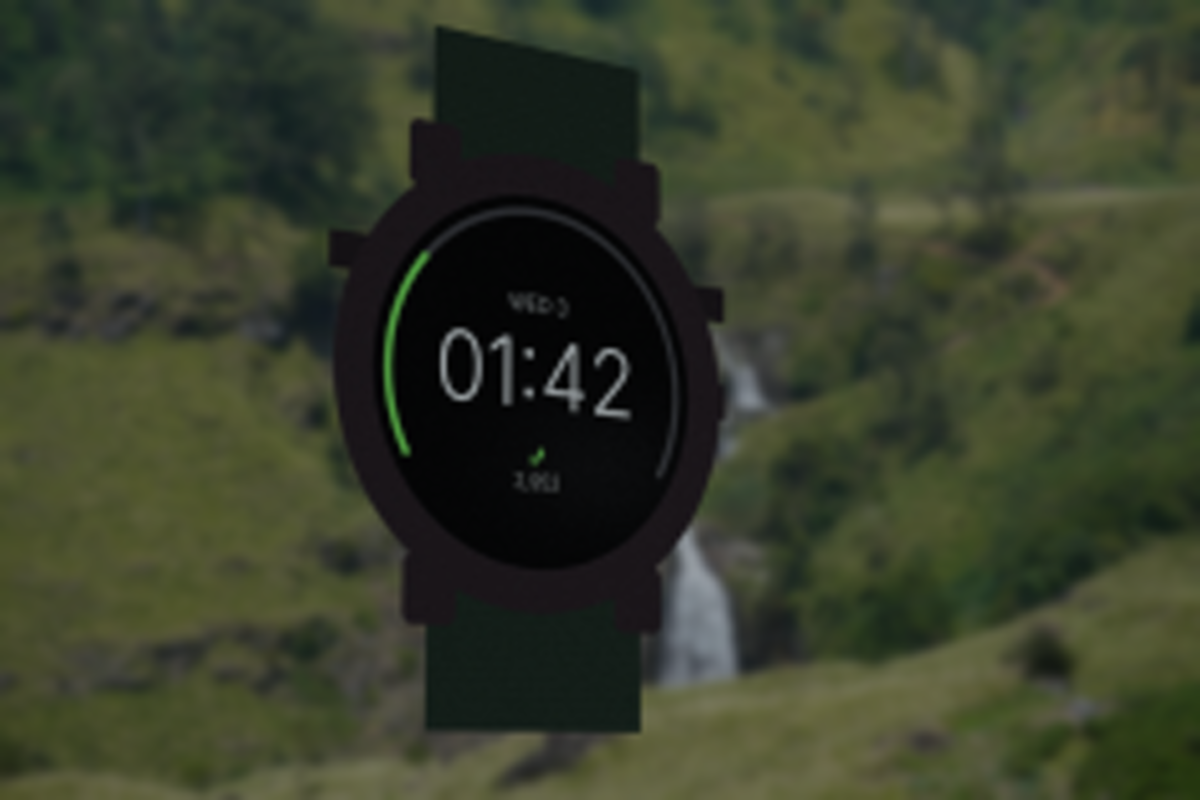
1:42
